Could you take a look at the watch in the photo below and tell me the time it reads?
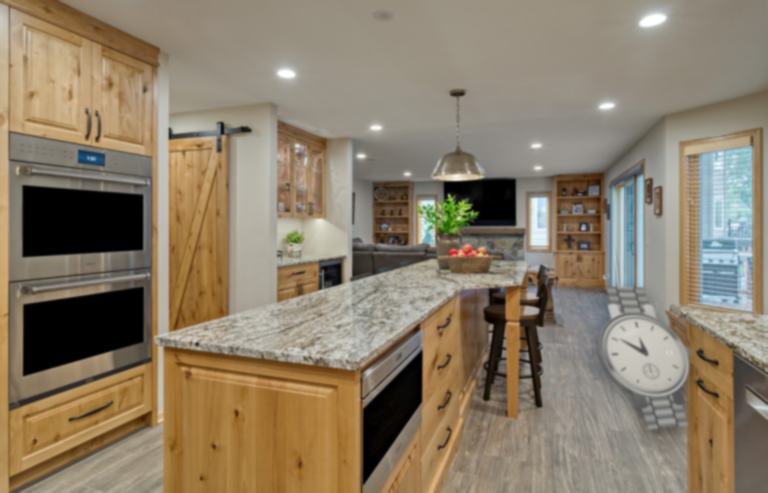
11:51
